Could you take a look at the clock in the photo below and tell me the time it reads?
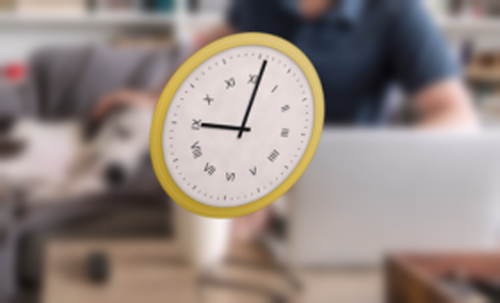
9:01
